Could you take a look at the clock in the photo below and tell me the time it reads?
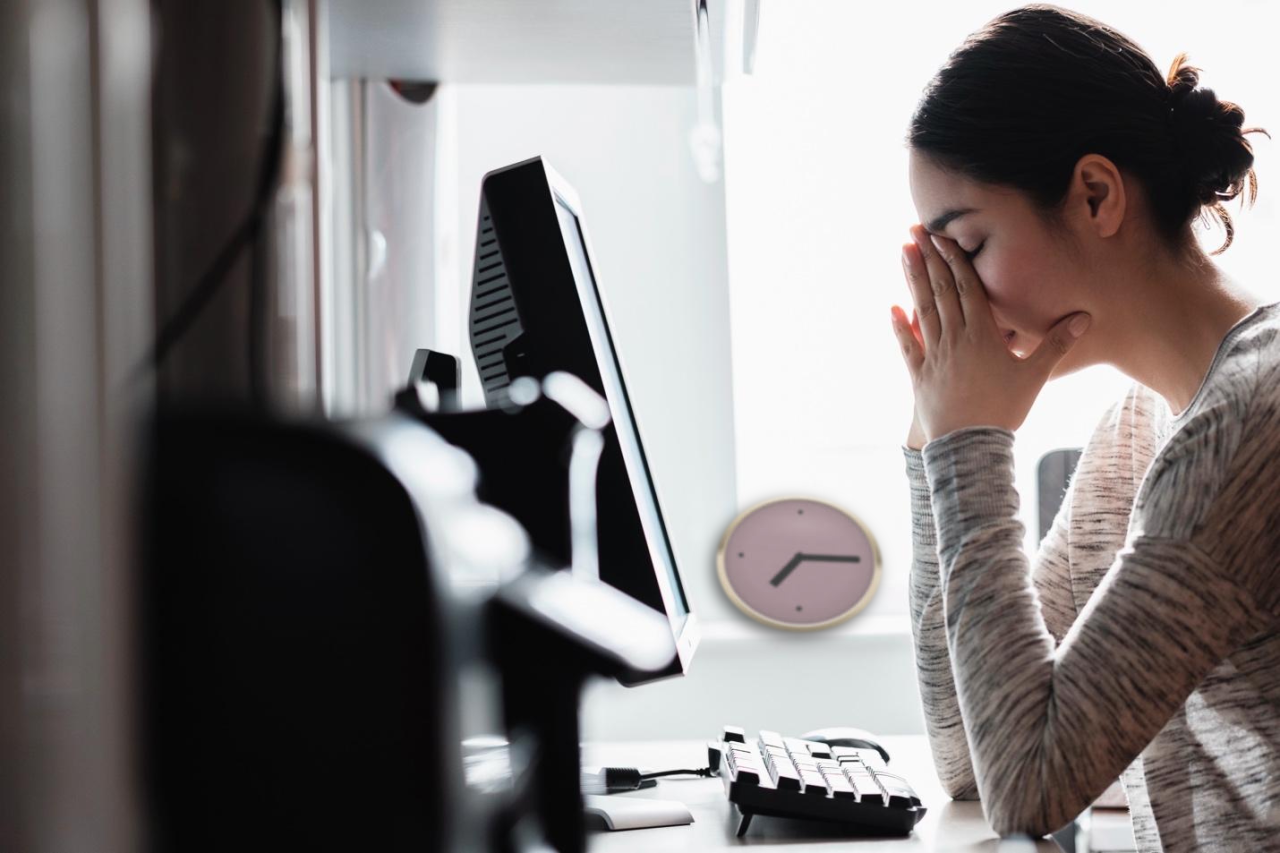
7:15
